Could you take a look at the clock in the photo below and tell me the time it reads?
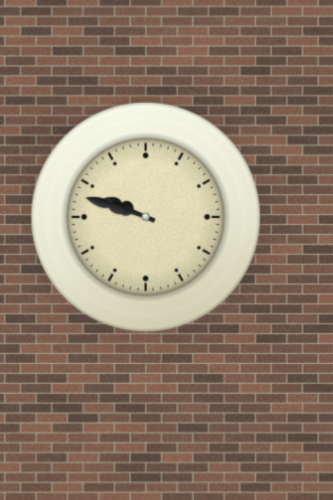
9:48
